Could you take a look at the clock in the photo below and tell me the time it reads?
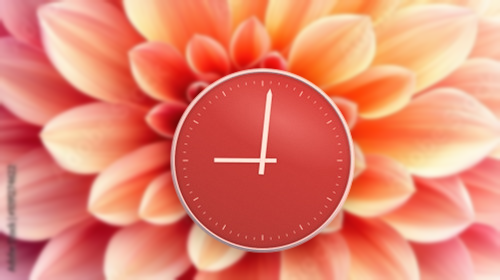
9:01
